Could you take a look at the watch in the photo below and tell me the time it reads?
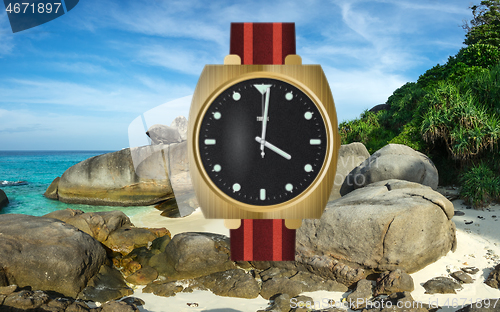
4:01:00
